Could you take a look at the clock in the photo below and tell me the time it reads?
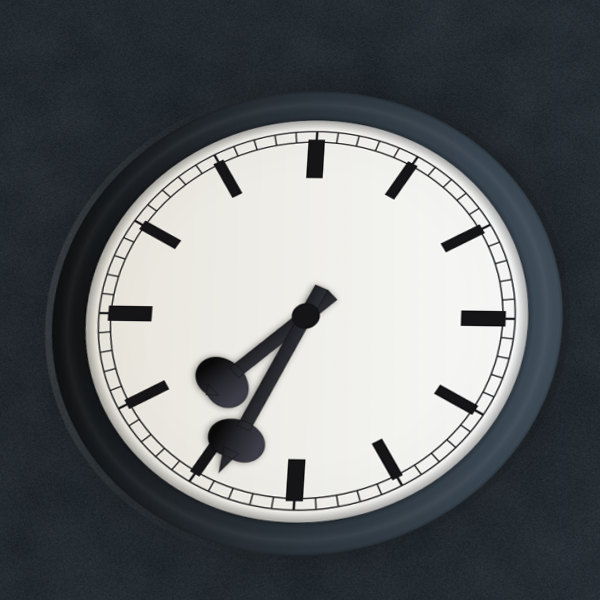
7:34
